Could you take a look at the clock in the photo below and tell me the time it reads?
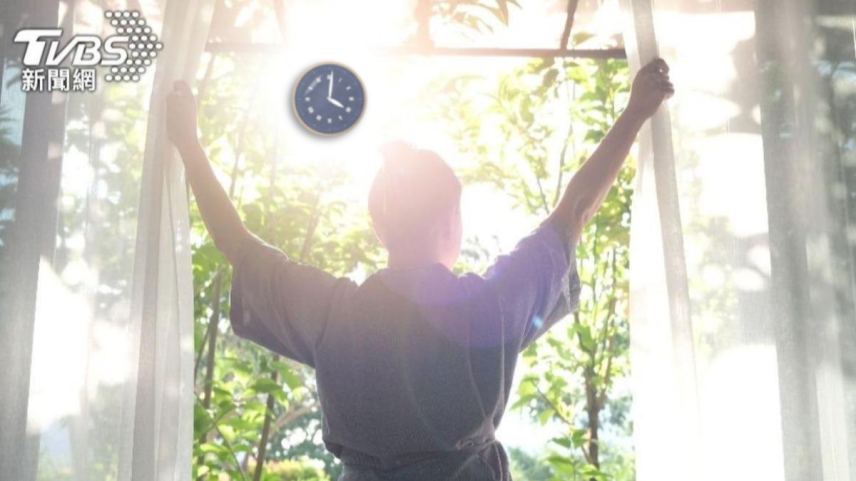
4:01
